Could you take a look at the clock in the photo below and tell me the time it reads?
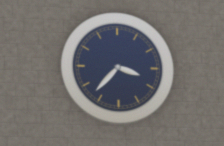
3:37
